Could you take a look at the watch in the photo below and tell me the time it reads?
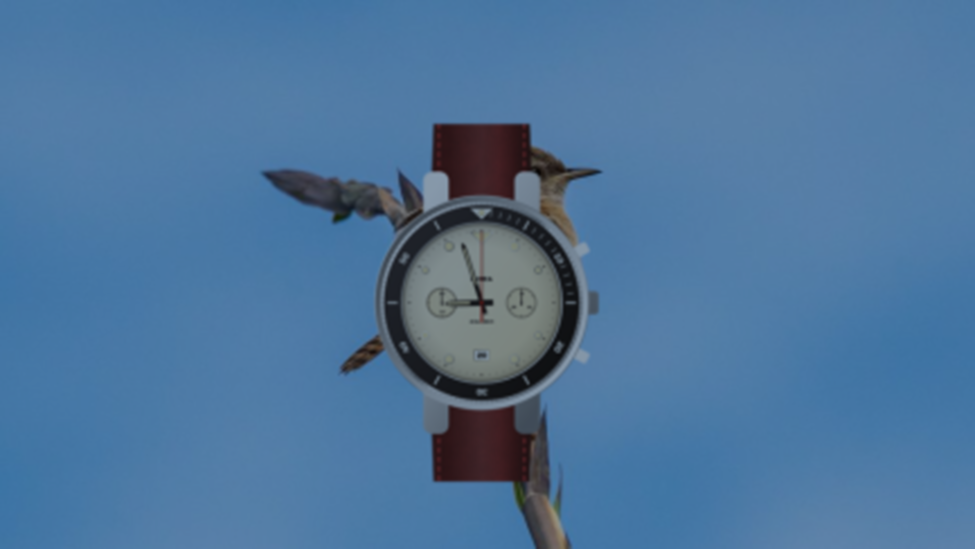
8:57
